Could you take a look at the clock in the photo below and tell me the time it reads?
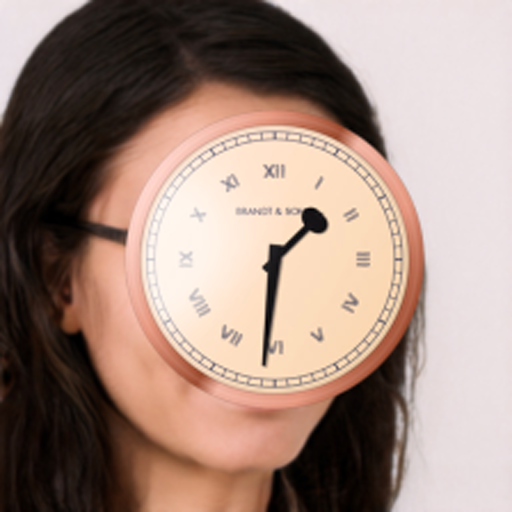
1:31
